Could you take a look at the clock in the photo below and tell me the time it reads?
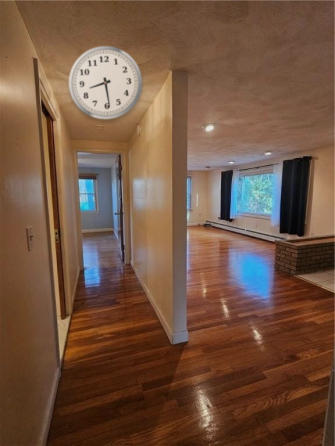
8:29
